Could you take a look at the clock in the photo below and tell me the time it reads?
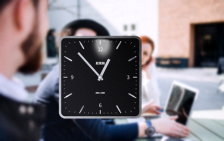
12:53
